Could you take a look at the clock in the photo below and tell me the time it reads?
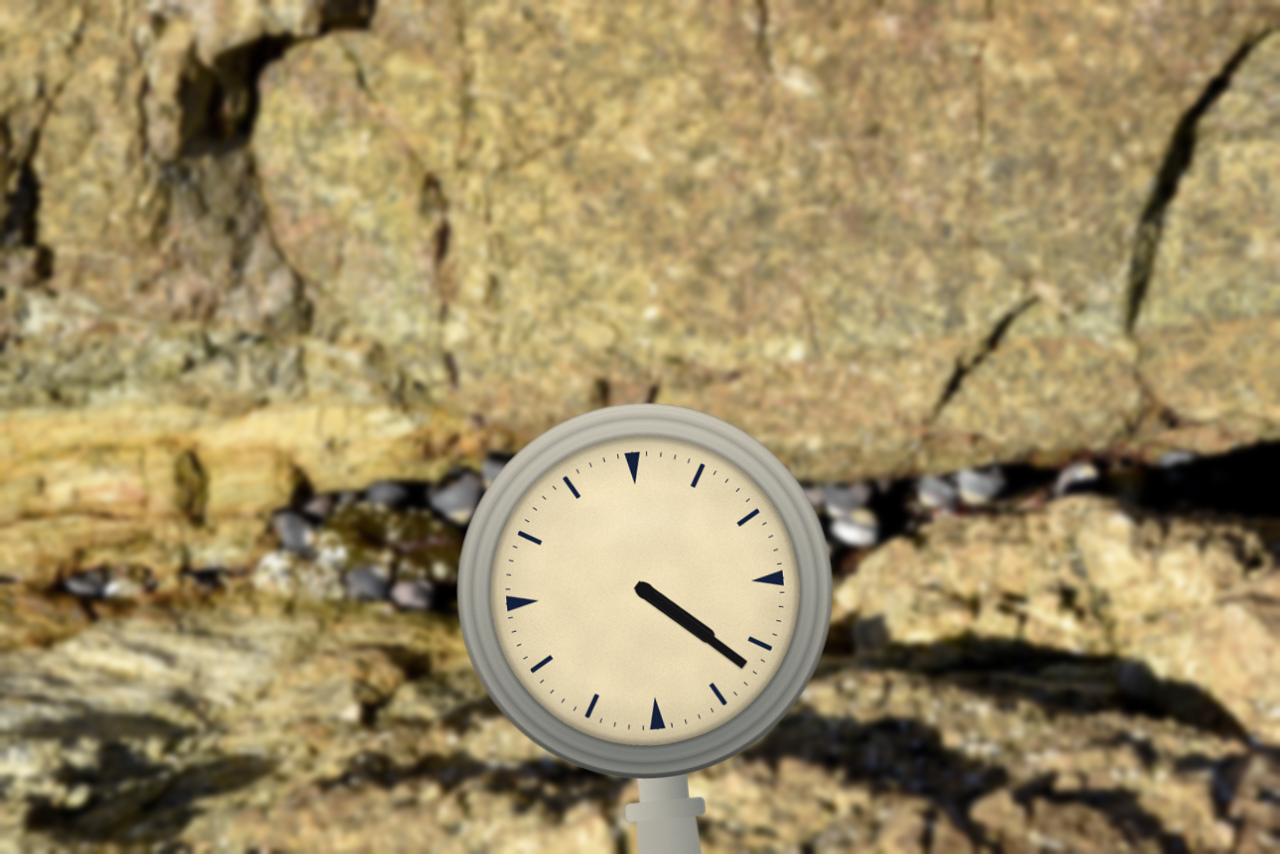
4:22
